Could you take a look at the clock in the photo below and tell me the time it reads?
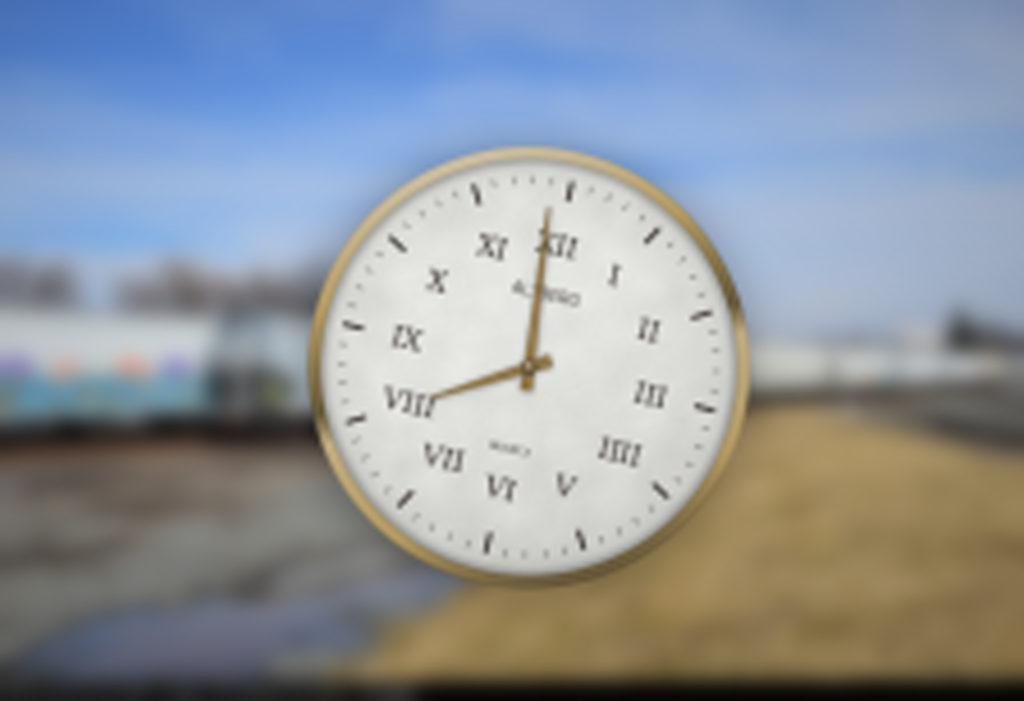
7:59
